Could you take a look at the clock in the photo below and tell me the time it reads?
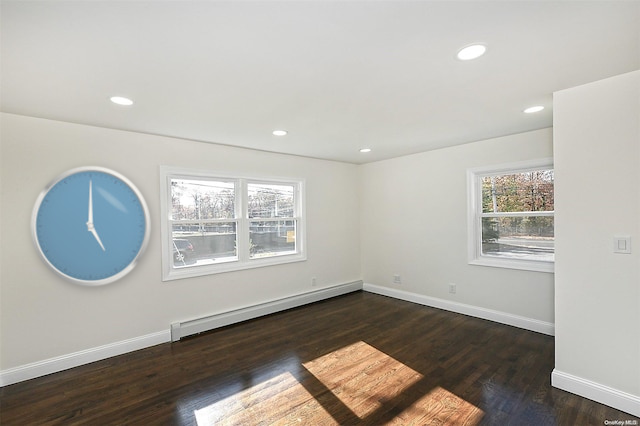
5:00
